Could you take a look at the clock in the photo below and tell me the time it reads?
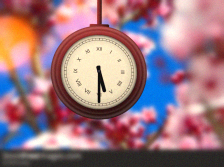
5:30
